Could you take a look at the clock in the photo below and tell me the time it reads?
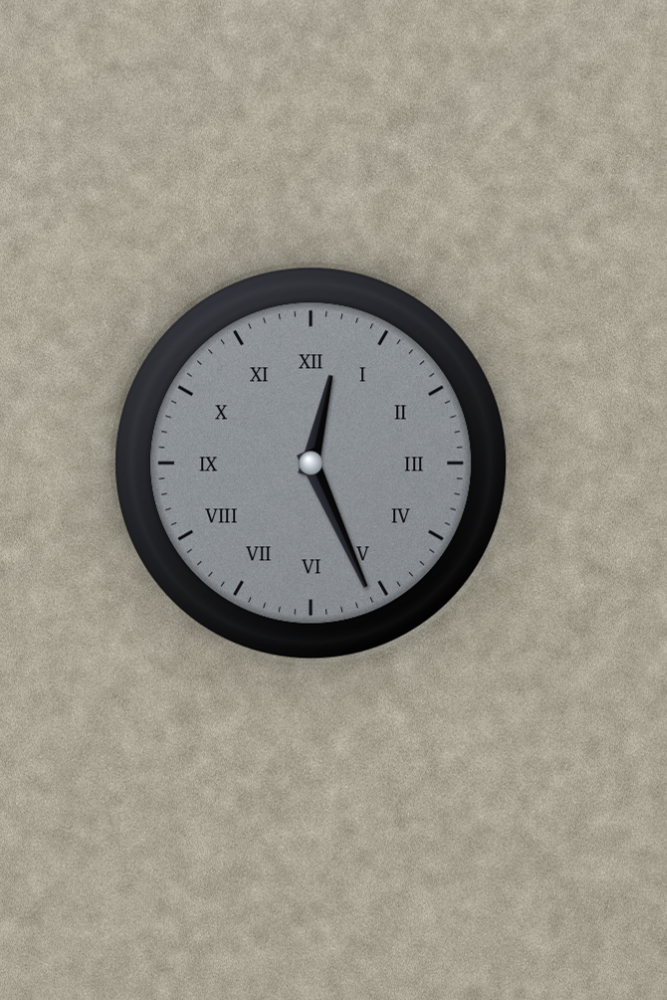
12:26
